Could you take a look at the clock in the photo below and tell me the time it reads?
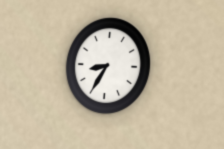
8:35
